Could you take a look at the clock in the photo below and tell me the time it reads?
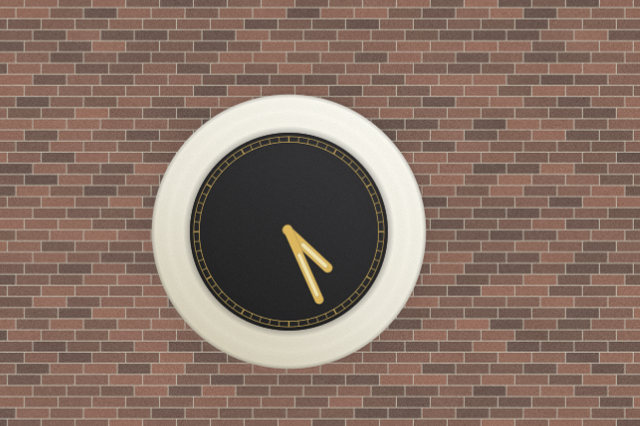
4:26
